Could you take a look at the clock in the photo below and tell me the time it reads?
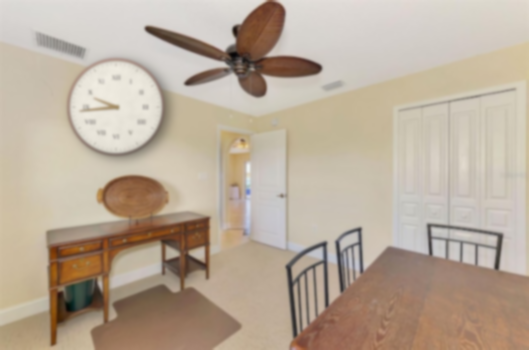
9:44
